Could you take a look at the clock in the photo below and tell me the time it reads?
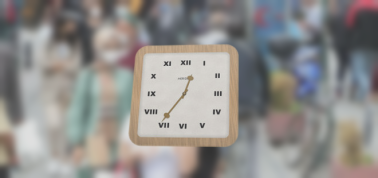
12:36
